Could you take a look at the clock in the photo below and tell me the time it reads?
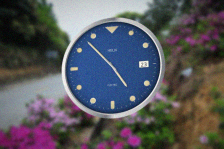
4:53
